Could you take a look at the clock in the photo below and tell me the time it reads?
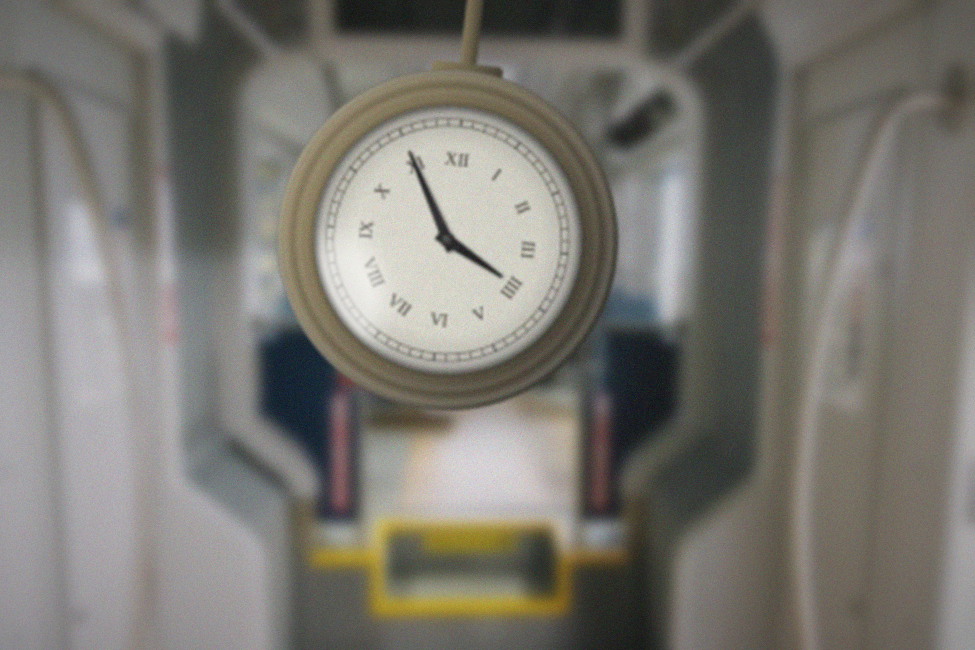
3:55
